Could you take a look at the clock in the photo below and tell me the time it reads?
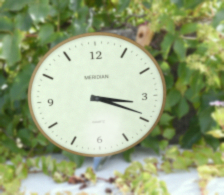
3:19
